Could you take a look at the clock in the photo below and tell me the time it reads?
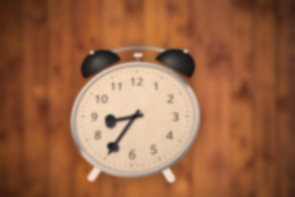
8:35
